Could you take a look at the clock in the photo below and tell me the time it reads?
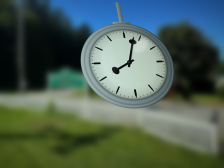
8:03
